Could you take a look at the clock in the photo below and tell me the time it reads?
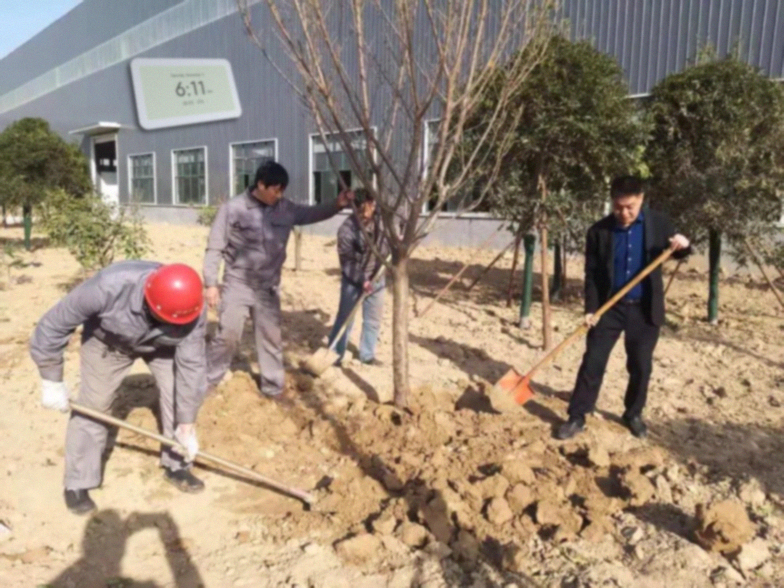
6:11
